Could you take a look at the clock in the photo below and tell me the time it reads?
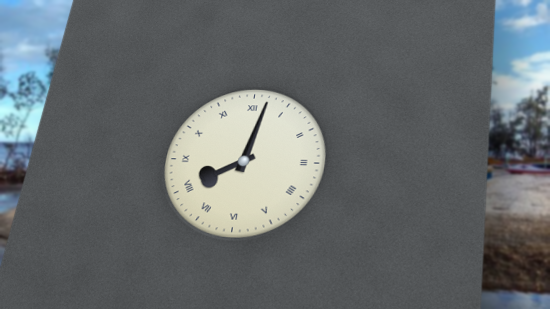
8:02
